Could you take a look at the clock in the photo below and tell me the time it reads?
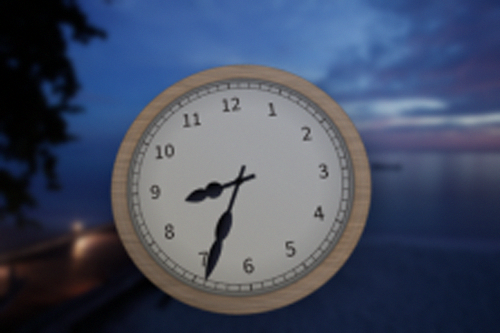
8:34
